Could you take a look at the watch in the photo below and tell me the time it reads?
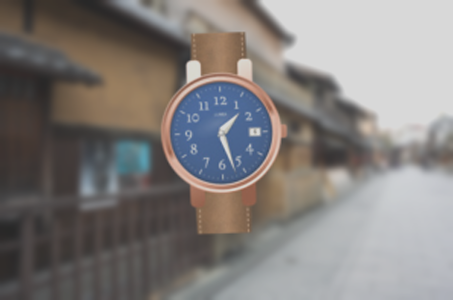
1:27
